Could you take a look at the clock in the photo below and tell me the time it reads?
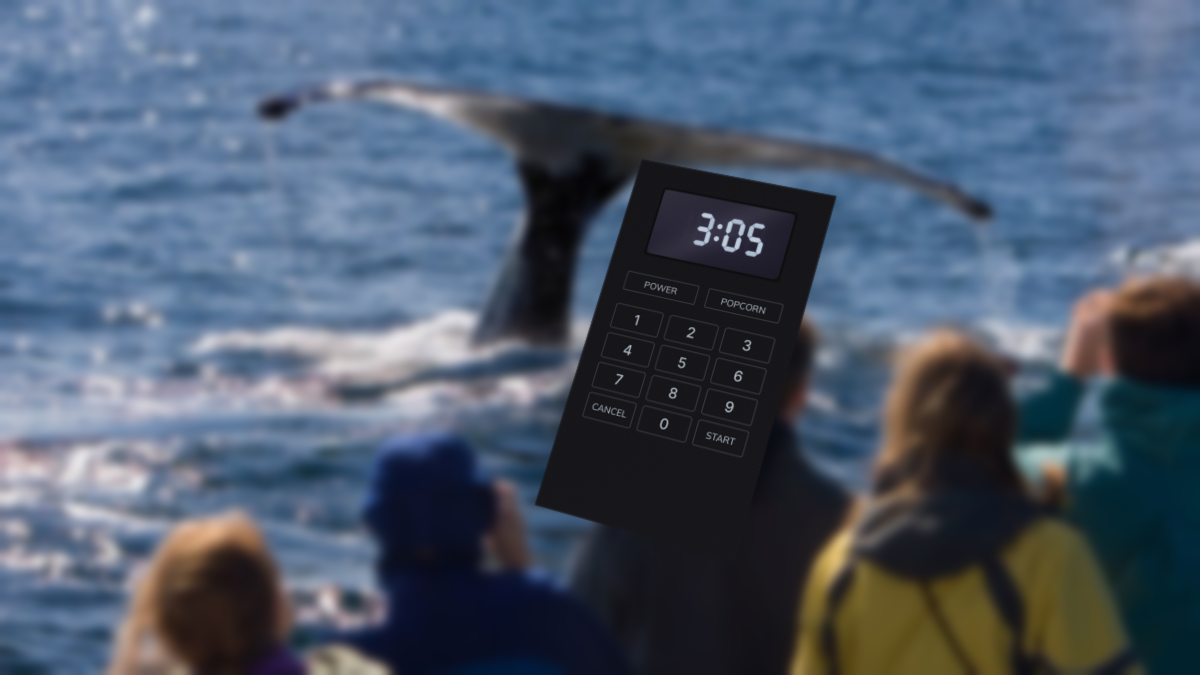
3:05
